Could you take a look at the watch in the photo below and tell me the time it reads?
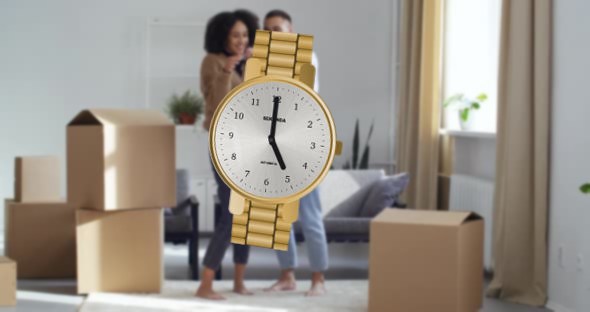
5:00
